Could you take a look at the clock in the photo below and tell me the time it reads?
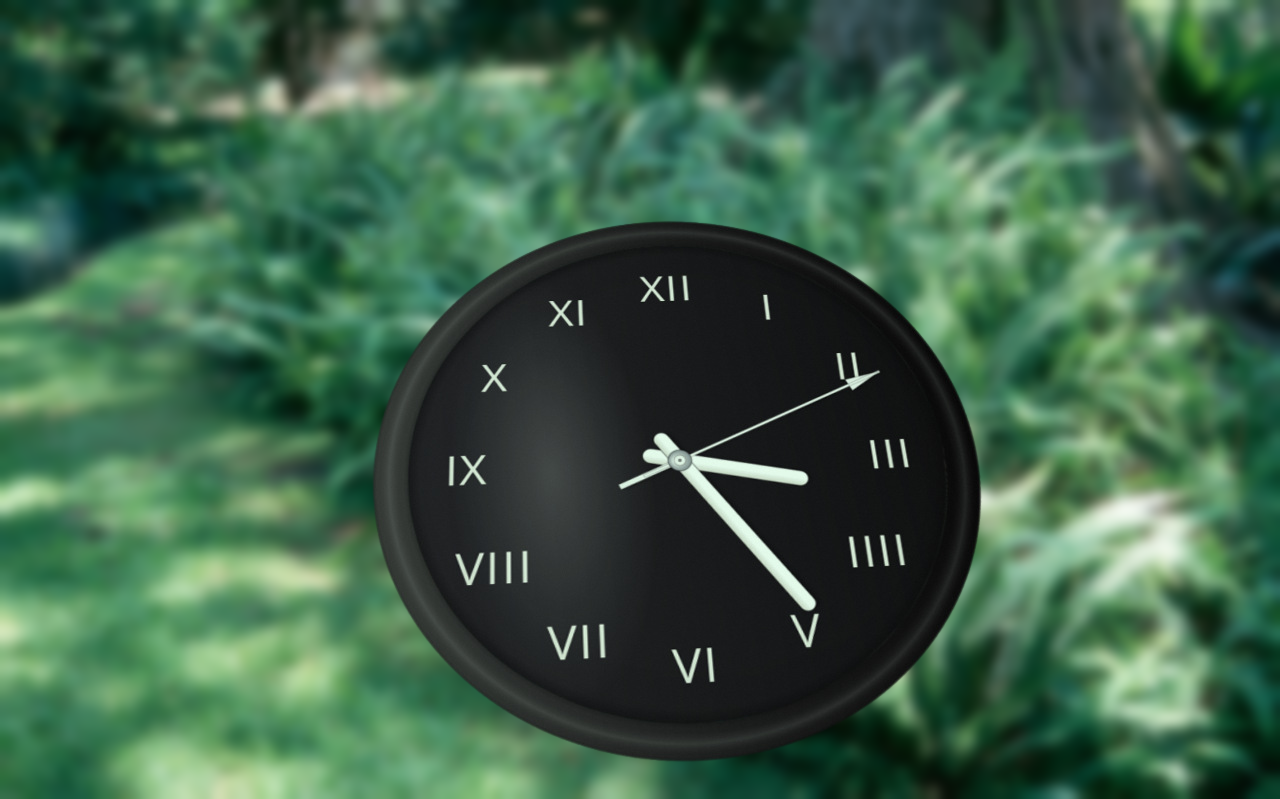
3:24:11
